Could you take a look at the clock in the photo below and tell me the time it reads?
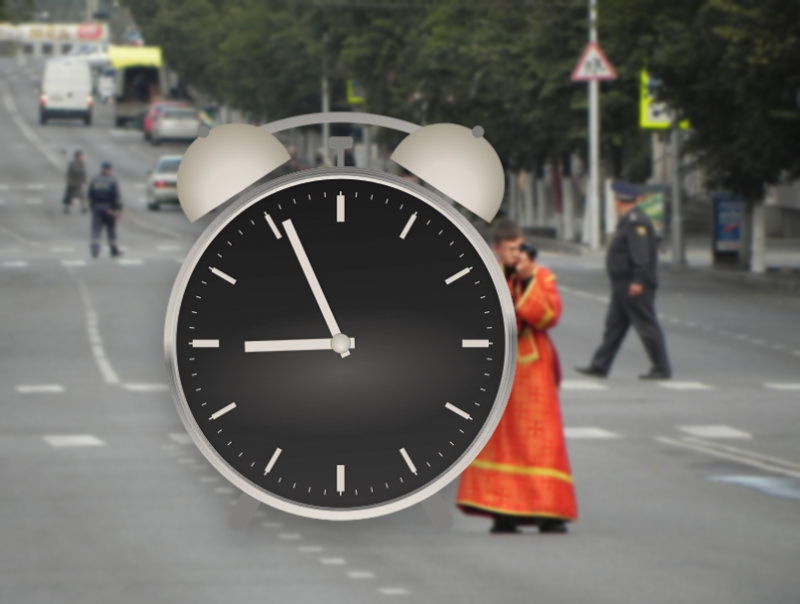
8:56
